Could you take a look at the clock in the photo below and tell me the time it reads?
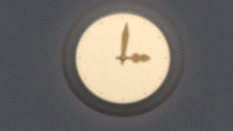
3:01
